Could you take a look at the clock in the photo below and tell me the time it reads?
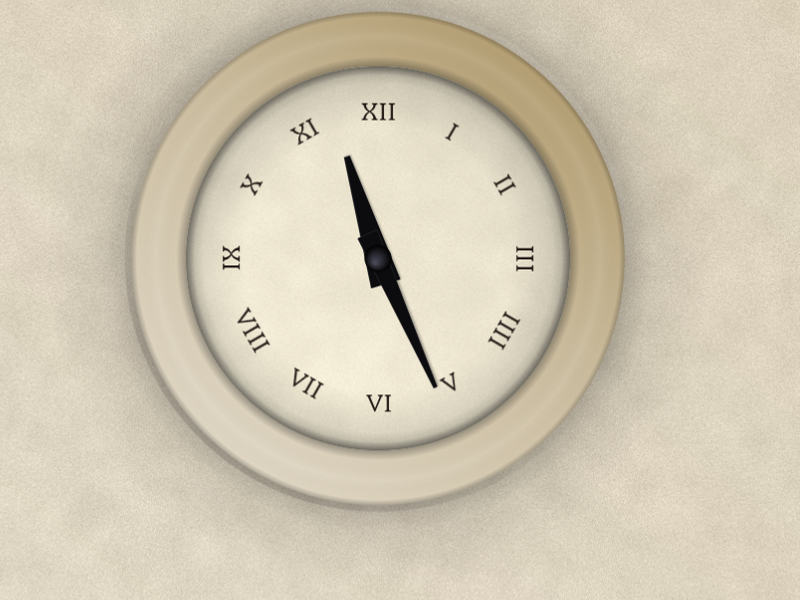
11:26
